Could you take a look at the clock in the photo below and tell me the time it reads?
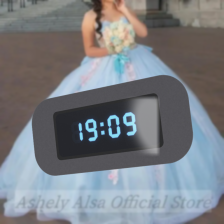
19:09
